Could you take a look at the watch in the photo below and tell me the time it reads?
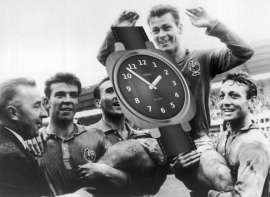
1:53
